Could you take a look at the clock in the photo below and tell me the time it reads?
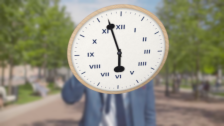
5:57
